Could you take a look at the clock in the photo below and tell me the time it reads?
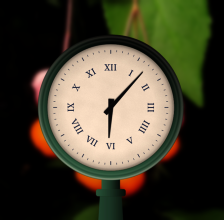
6:07
